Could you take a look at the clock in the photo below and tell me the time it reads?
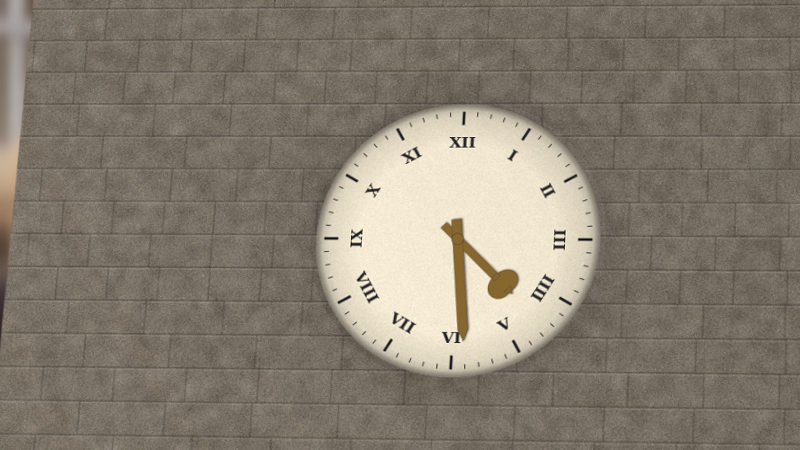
4:29
